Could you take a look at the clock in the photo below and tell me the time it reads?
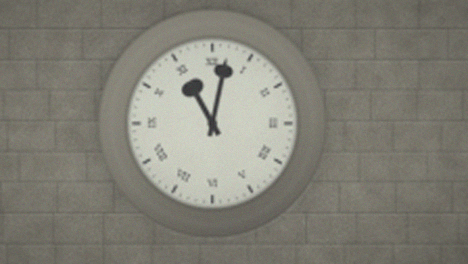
11:02
